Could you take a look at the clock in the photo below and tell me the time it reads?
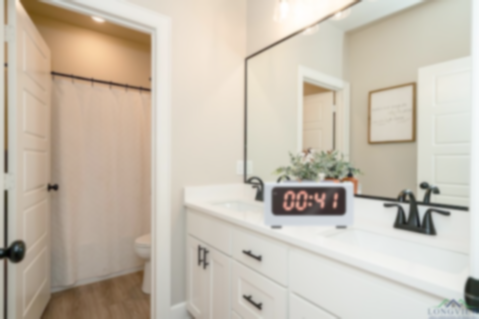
0:41
